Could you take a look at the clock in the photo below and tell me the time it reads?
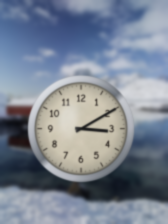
3:10
